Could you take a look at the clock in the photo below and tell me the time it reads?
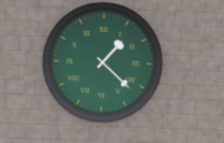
1:22
